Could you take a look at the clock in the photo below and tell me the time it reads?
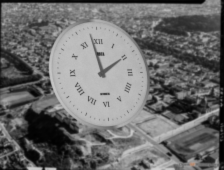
1:58
